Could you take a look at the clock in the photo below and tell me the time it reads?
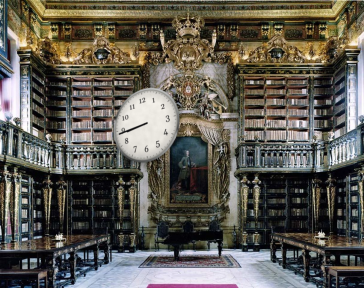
8:44
